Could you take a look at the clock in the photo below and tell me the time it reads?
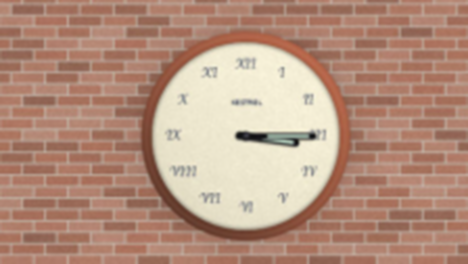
3:15
